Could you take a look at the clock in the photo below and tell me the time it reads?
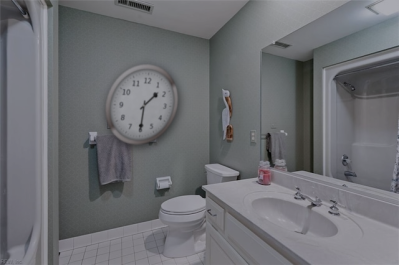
1:30
